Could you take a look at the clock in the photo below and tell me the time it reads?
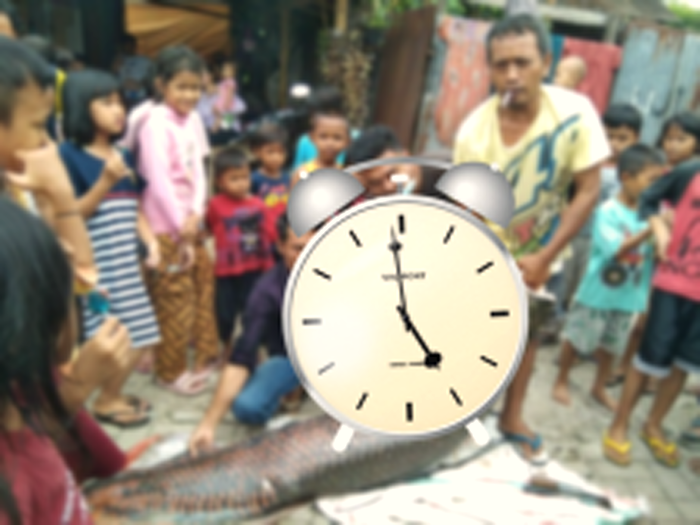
4:59
